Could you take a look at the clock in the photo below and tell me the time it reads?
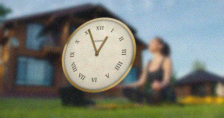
12:56
